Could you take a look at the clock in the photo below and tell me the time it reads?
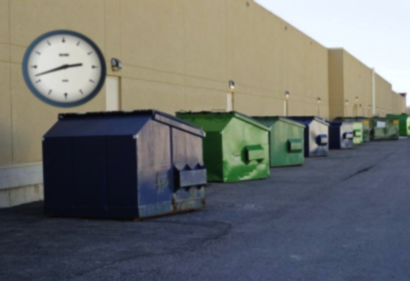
2:42
